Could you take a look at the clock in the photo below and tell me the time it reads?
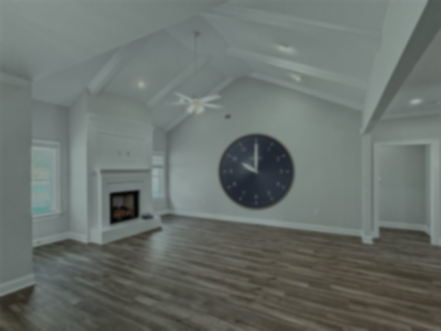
10:00
